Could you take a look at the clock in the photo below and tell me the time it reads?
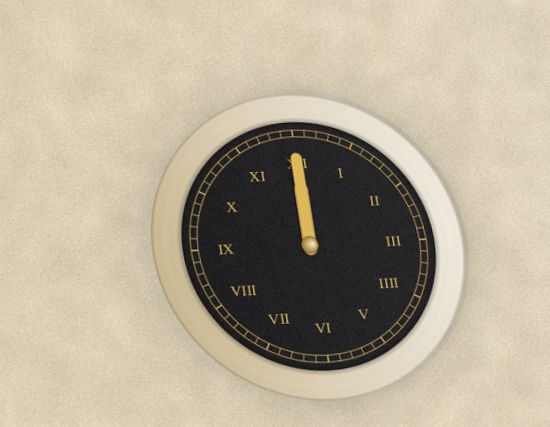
12:00
